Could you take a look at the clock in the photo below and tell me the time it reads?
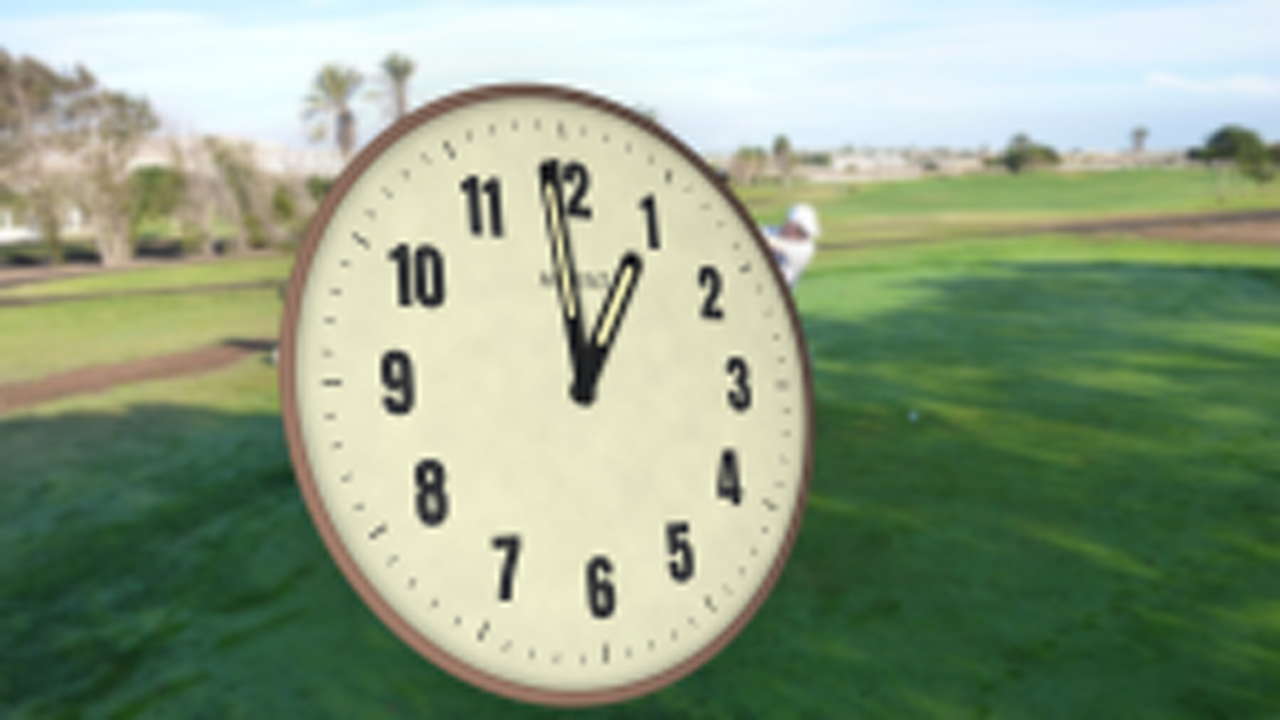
12:59
